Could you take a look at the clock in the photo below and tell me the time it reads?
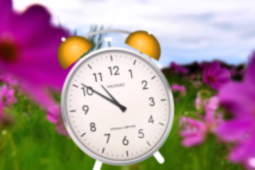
10:51
